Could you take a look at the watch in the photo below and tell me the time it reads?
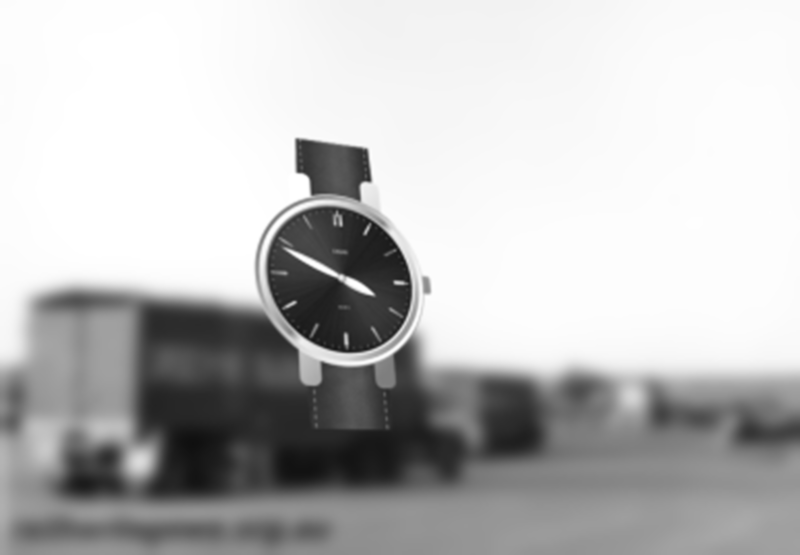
3:49
